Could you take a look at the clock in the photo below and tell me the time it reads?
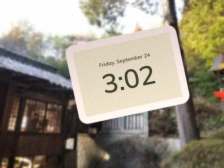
3:02
